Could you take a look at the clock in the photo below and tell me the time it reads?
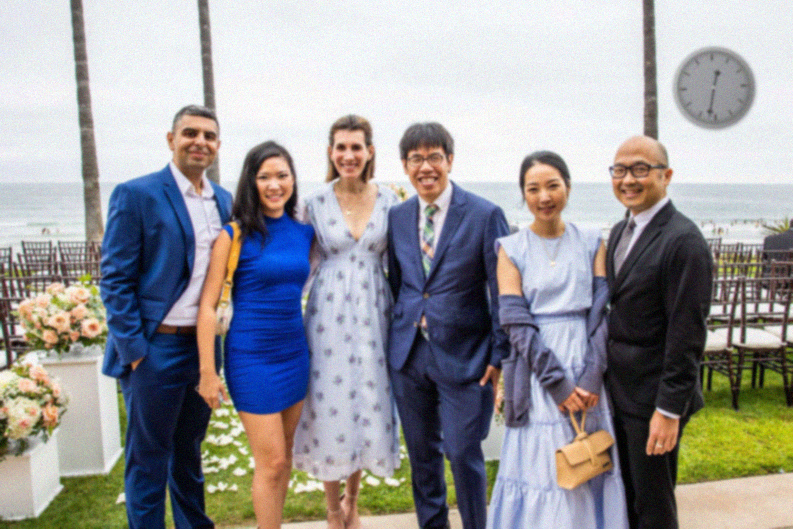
12:32
